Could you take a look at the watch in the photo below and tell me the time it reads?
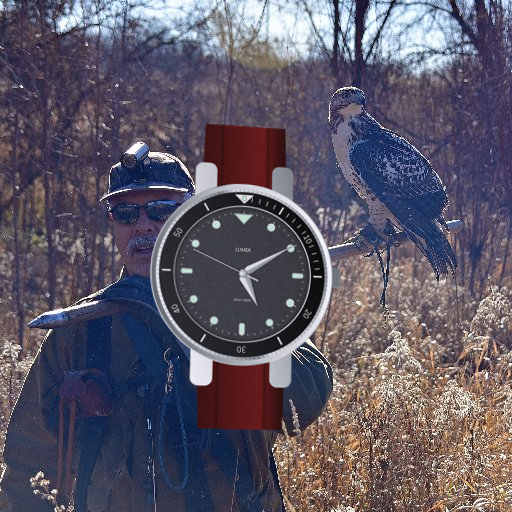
5:09:49
